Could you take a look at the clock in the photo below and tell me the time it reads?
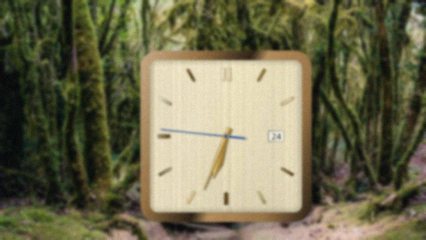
6:33:46
